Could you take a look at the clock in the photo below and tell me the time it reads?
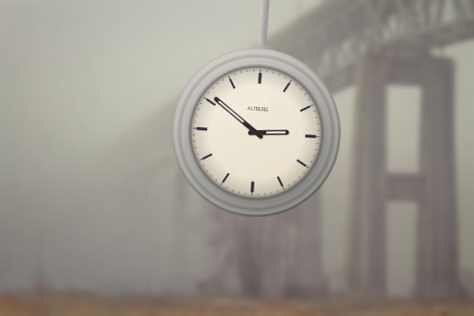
2:51
